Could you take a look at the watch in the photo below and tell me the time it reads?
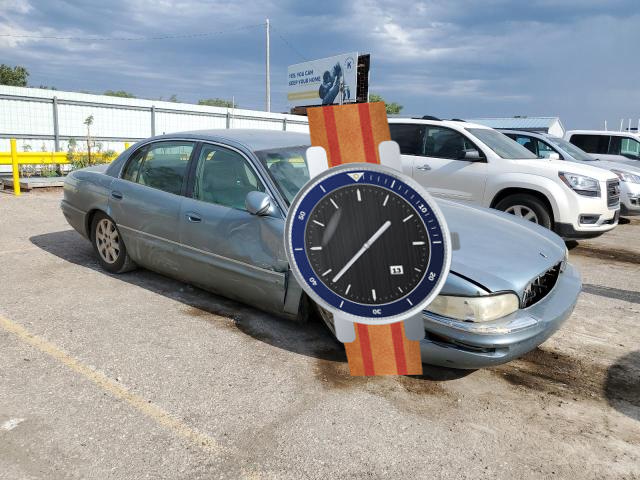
1:38
